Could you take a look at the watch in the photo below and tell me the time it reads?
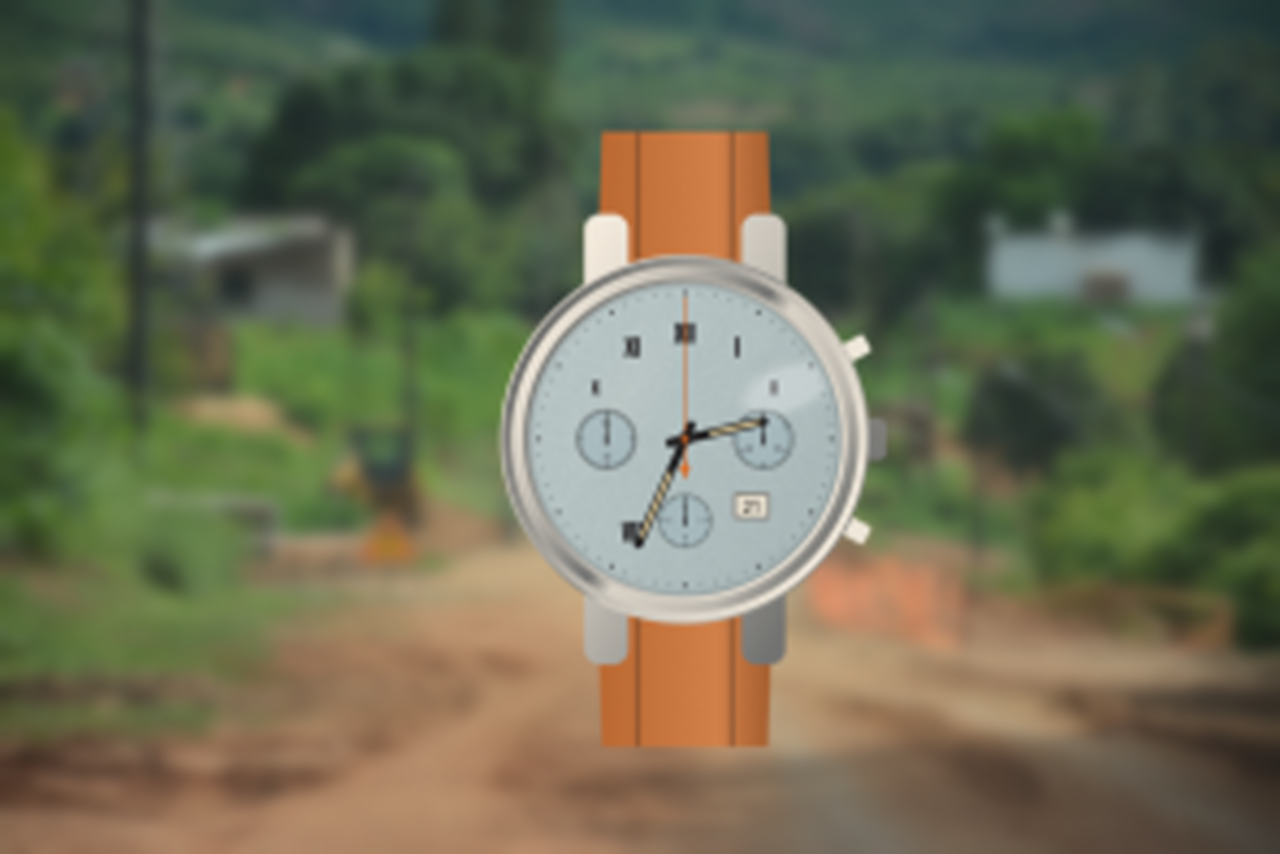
2:34
